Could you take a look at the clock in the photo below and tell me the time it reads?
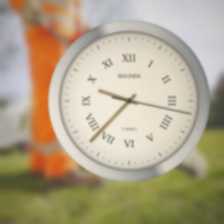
9:37:17
